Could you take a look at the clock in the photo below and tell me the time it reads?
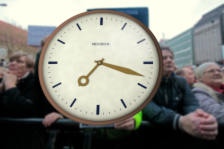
7:18
